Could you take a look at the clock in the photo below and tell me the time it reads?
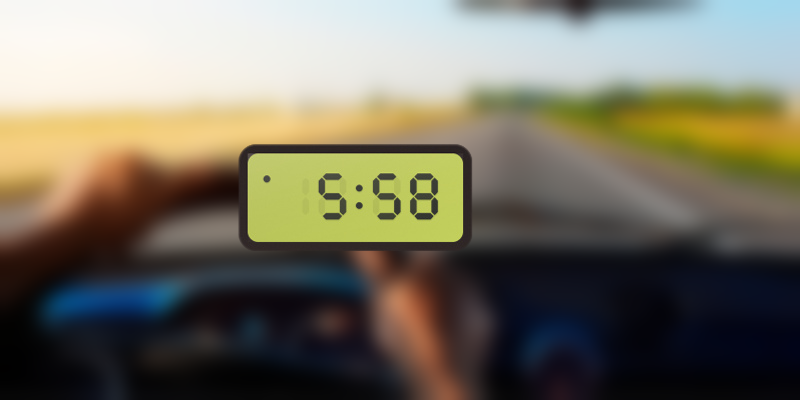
5:58
